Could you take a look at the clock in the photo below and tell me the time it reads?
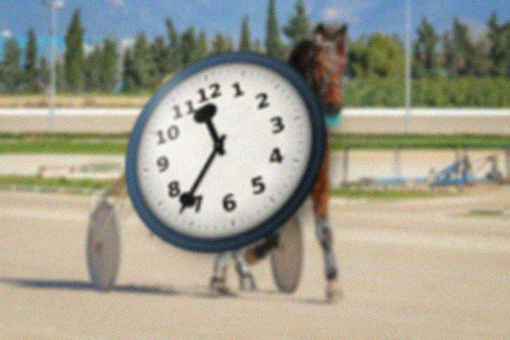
11:37
